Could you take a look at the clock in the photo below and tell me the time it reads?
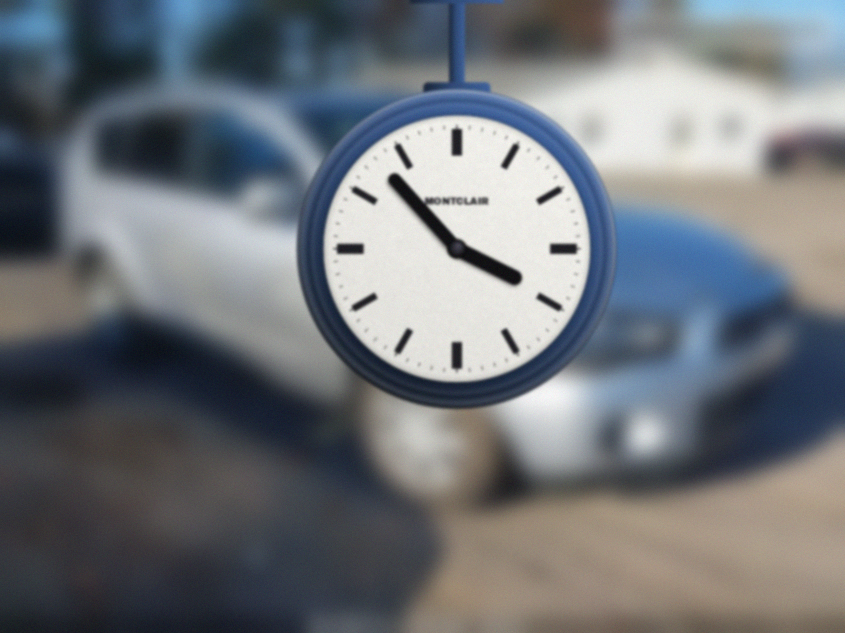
3:53
